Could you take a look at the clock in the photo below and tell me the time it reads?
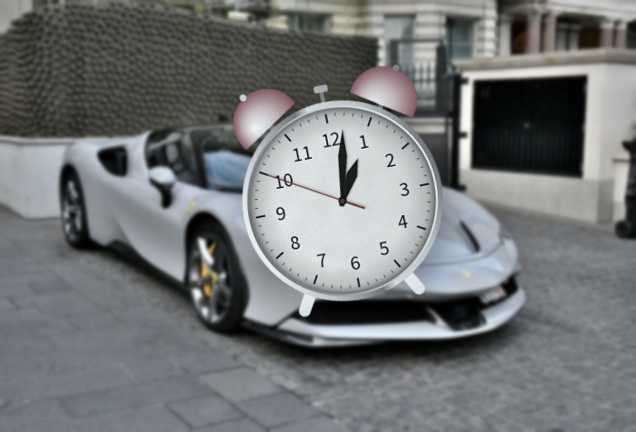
1:01:50
